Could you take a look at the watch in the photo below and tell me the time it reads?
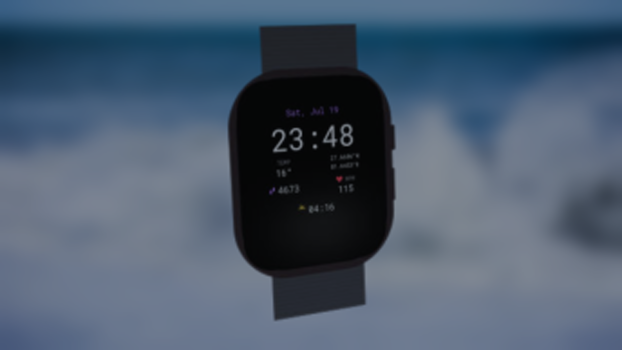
23:48
